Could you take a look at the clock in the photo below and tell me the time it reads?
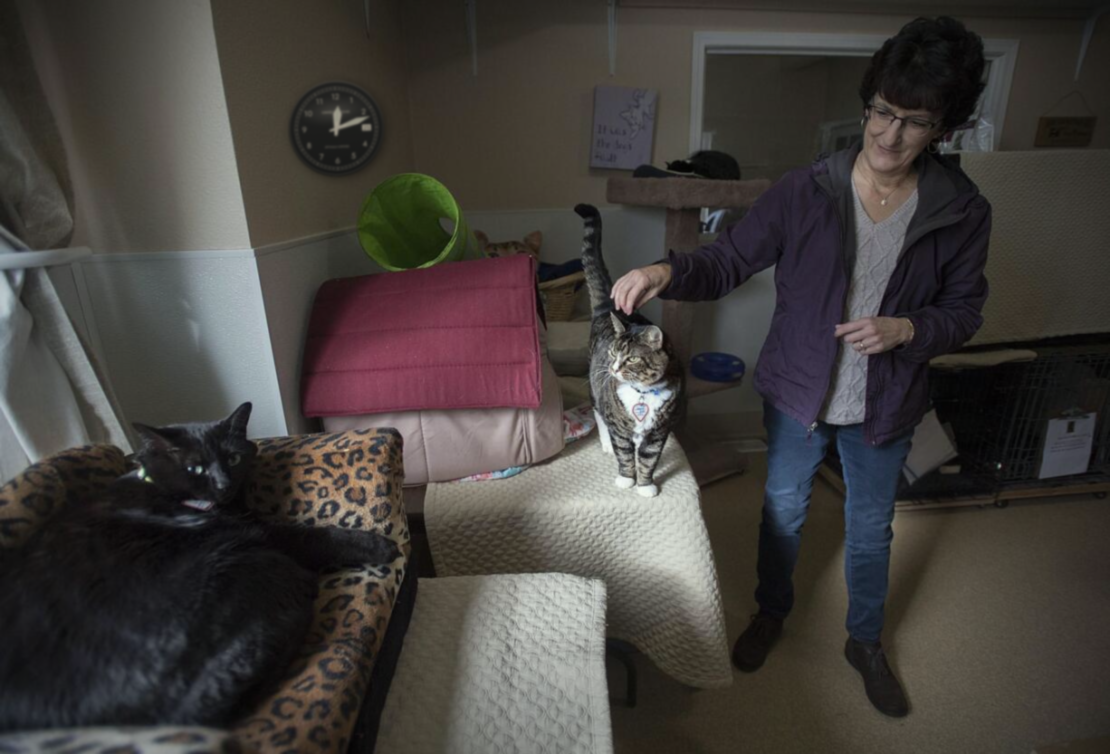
12:12
